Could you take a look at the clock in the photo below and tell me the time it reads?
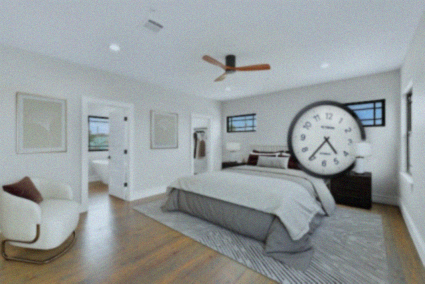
4:36
